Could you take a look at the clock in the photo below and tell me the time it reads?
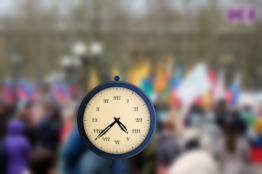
4:38
